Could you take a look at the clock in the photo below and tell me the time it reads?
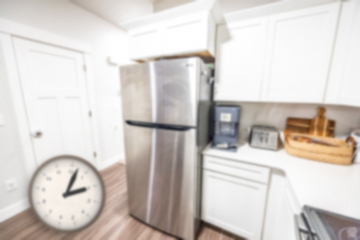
2:02
